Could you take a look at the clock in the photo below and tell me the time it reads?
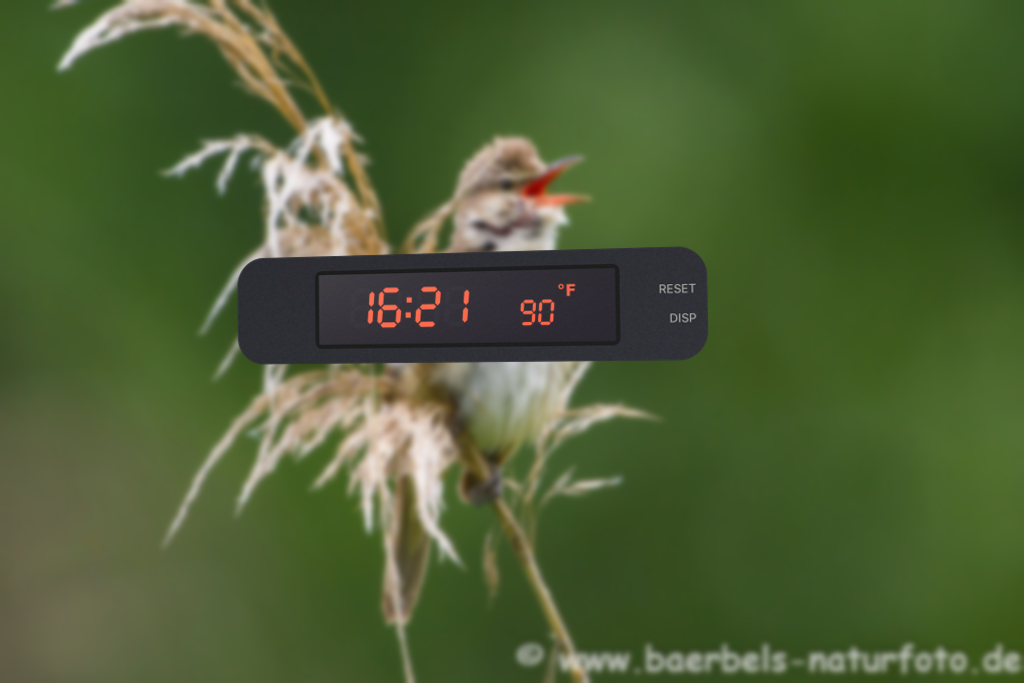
16:21
